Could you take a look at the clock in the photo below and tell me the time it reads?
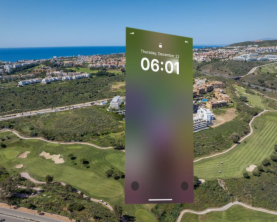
6:01
